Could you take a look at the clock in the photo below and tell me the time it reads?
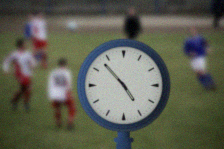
4:53
